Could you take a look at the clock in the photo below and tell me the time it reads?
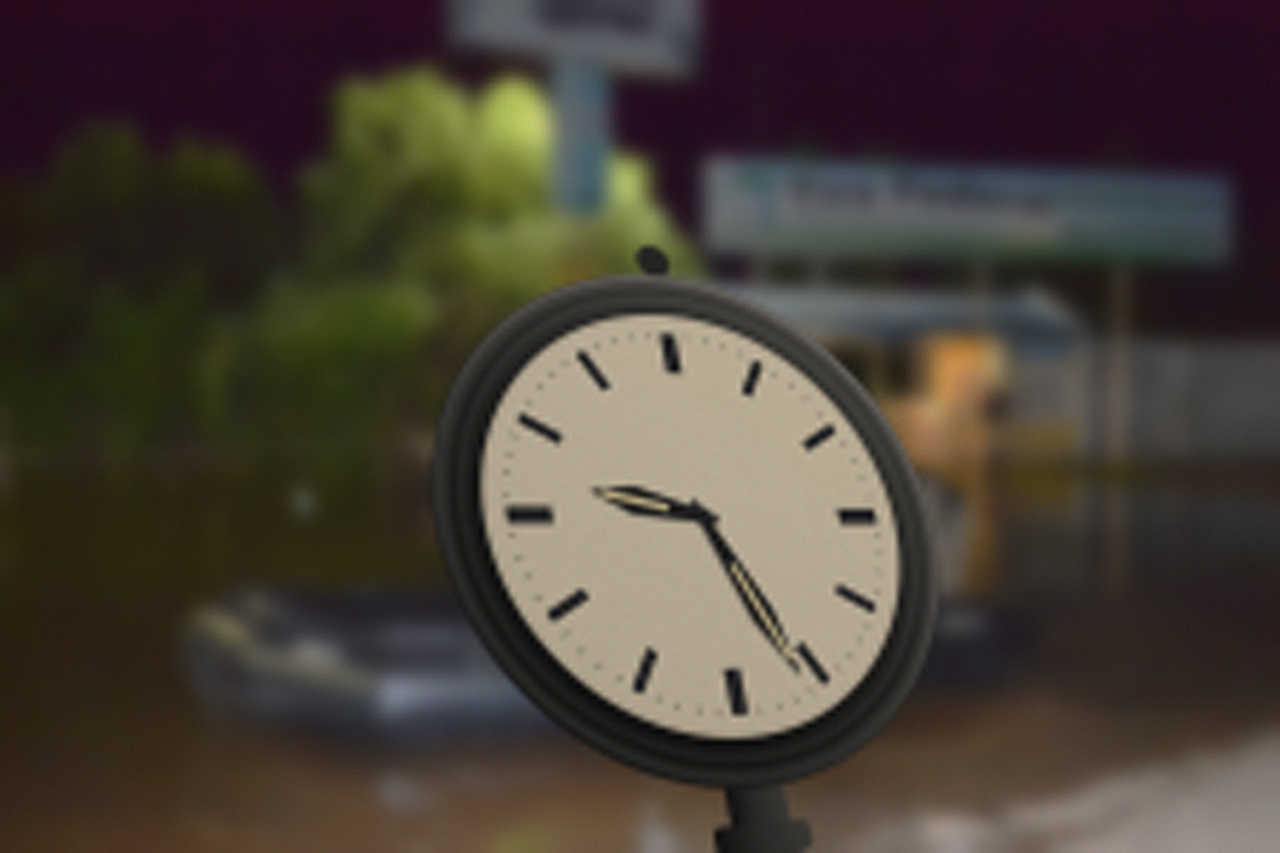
9:26
